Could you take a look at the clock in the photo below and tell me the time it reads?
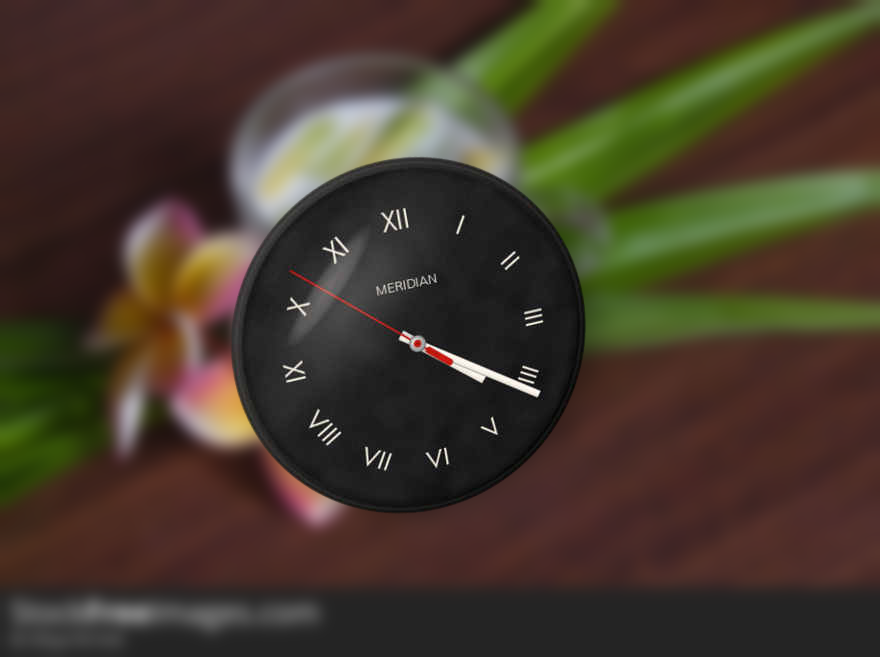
4:20:52
